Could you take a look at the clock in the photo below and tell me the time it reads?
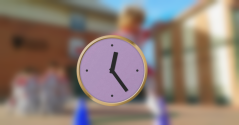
12:24
